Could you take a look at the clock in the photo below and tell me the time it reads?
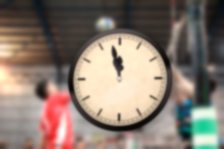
11:58
